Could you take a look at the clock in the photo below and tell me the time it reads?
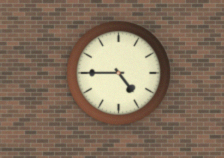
4:45
